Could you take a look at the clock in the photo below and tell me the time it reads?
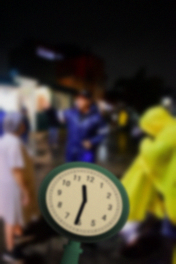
11:31
